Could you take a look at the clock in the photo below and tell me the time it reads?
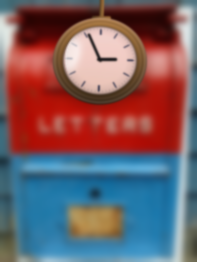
2:56
